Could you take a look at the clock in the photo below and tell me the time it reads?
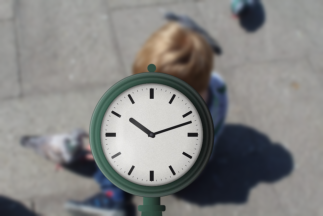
10:12
